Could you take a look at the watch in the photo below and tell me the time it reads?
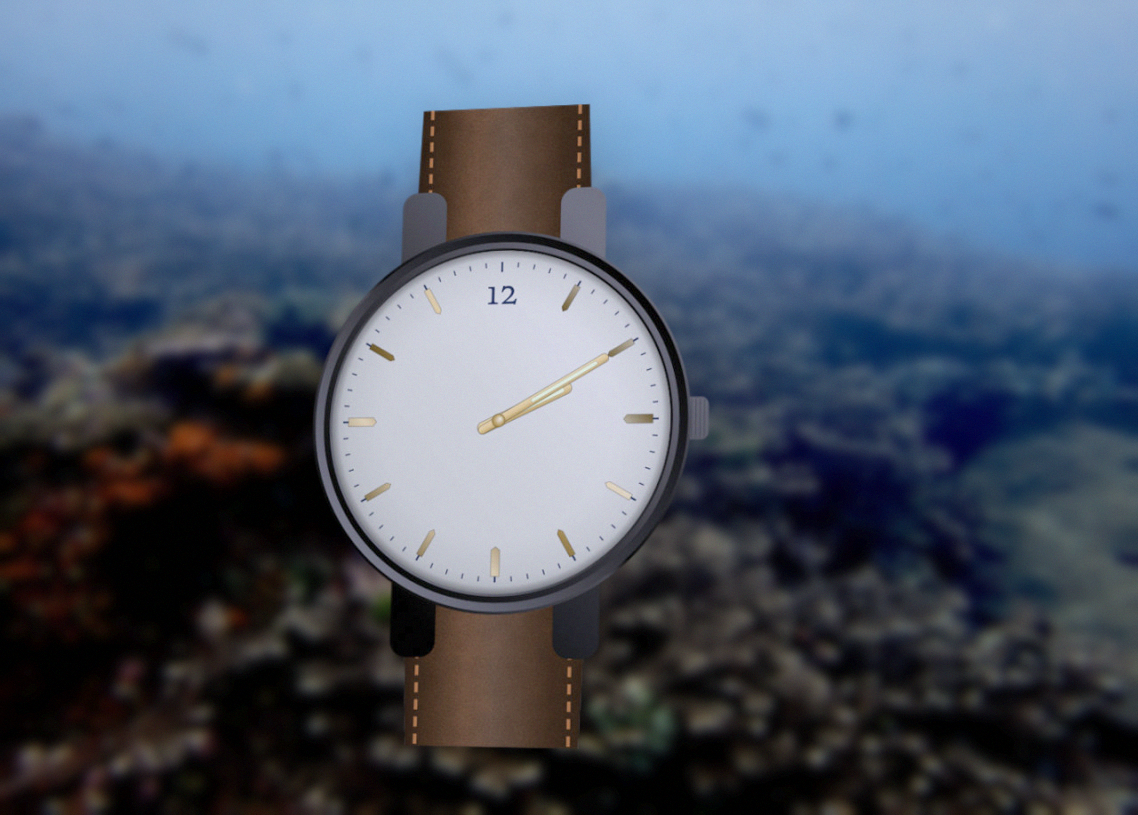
2:10
